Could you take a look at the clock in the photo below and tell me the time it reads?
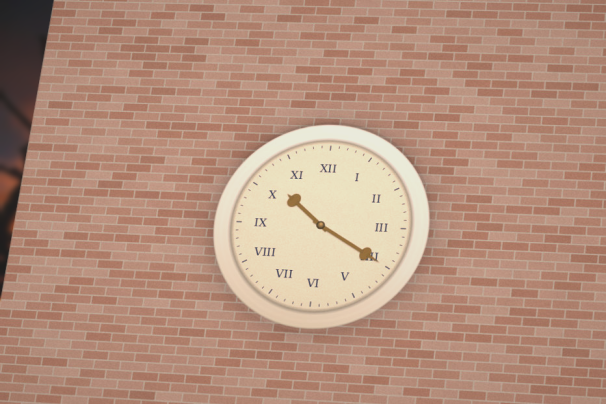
10:20
